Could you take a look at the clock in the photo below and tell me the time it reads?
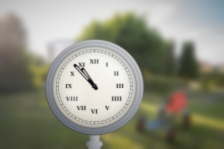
10:53
